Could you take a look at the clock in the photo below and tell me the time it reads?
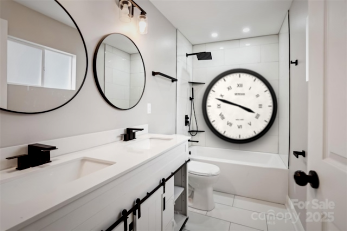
3:48
